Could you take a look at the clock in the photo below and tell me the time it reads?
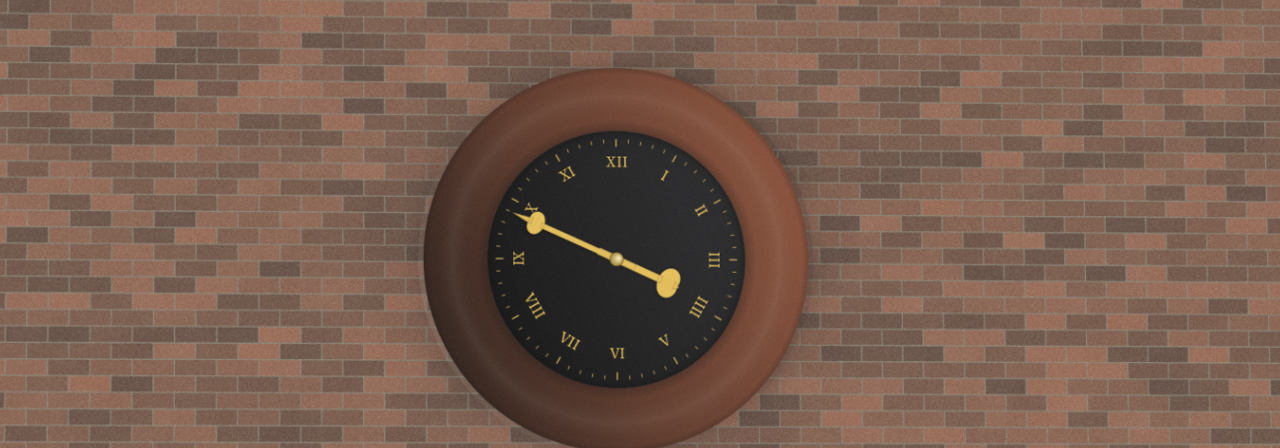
3:49
